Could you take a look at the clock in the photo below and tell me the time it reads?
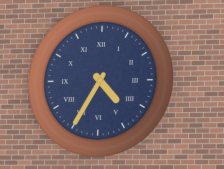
4:35
